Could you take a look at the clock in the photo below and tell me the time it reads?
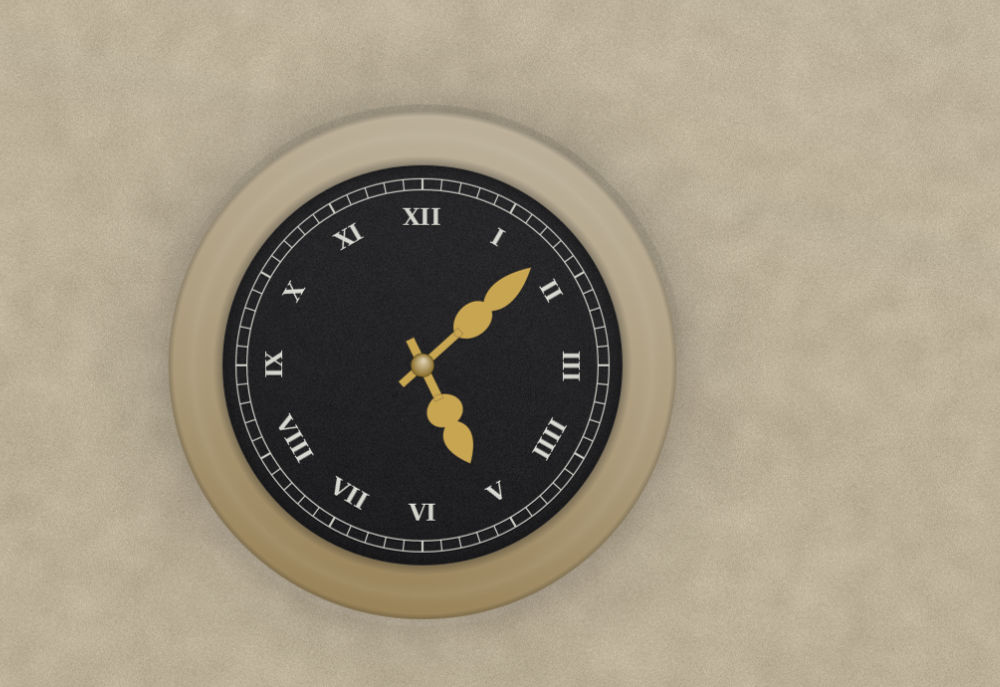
5:08
